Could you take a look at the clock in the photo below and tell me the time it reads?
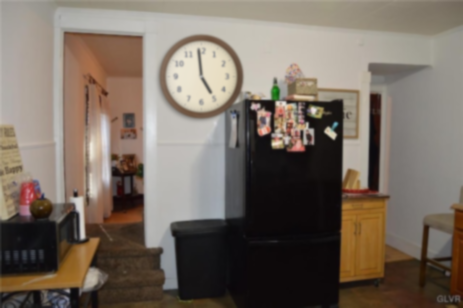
4:59
